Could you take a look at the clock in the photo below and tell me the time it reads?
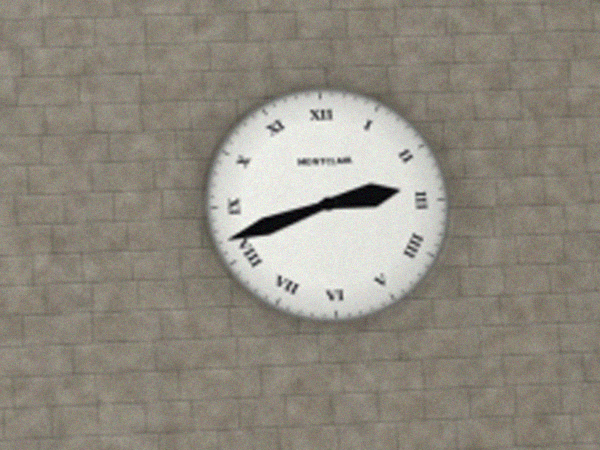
2:42
